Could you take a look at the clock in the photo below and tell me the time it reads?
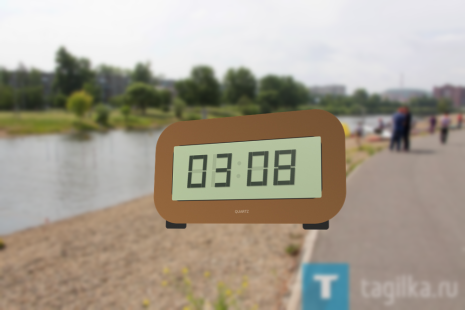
3:08
